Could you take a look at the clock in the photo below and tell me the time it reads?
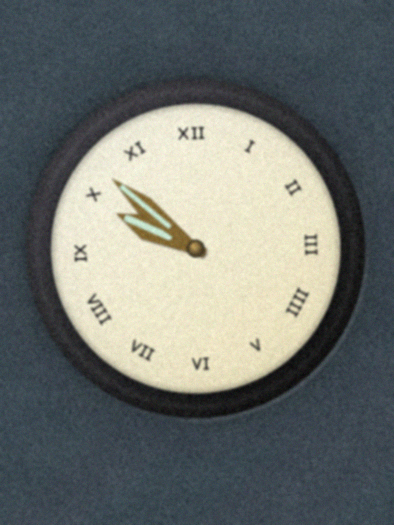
9:52
